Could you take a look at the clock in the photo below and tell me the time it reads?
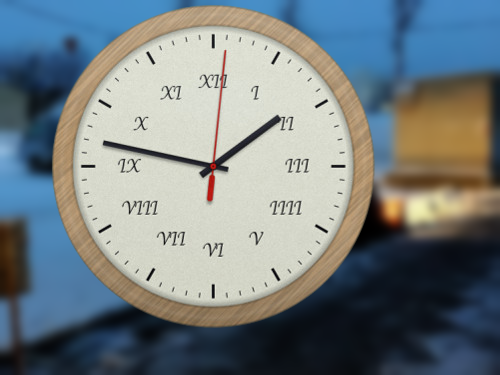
1:47:01
